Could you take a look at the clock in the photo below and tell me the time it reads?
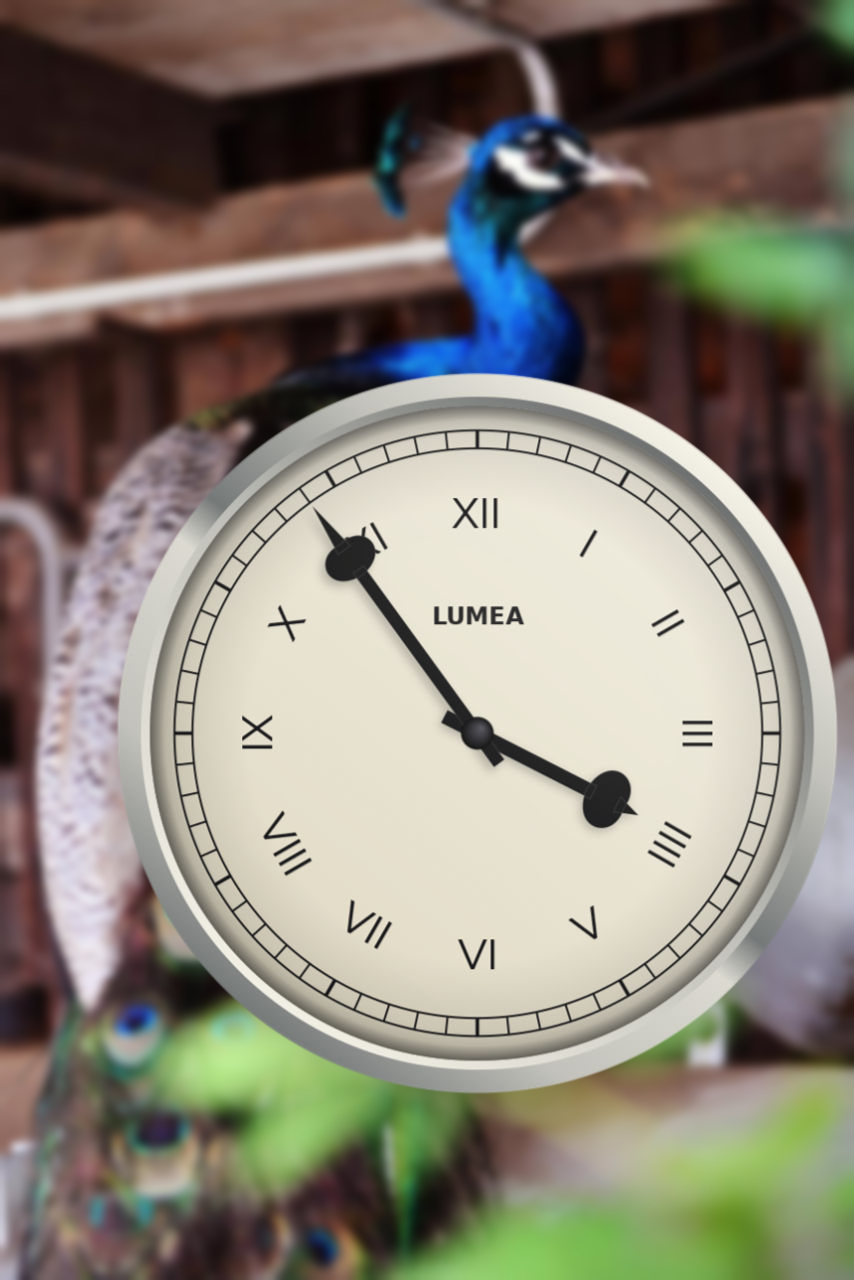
3:54
